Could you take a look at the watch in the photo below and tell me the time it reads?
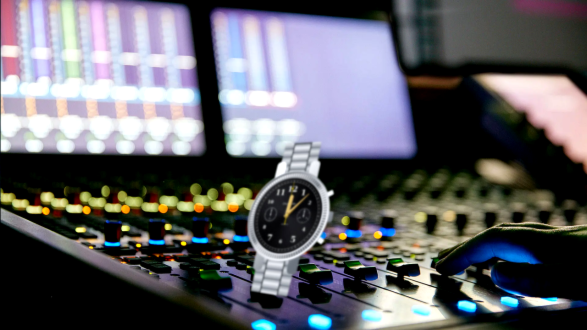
12:07
